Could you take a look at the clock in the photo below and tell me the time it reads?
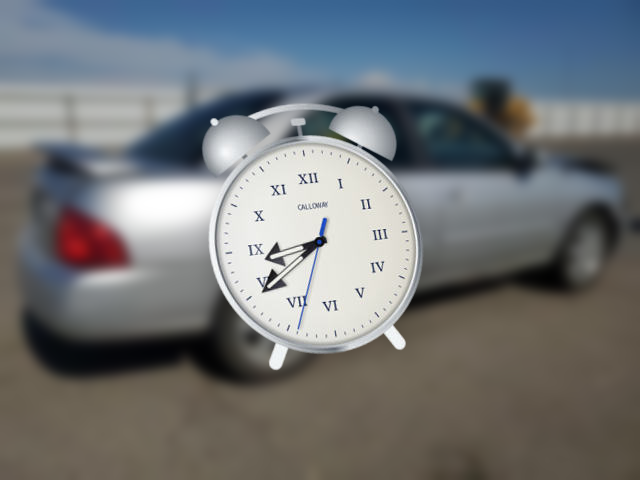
8:39:34
